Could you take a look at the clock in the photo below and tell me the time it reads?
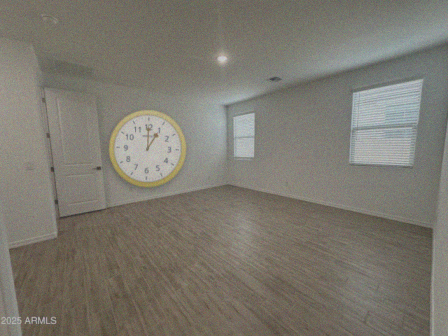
1:00
